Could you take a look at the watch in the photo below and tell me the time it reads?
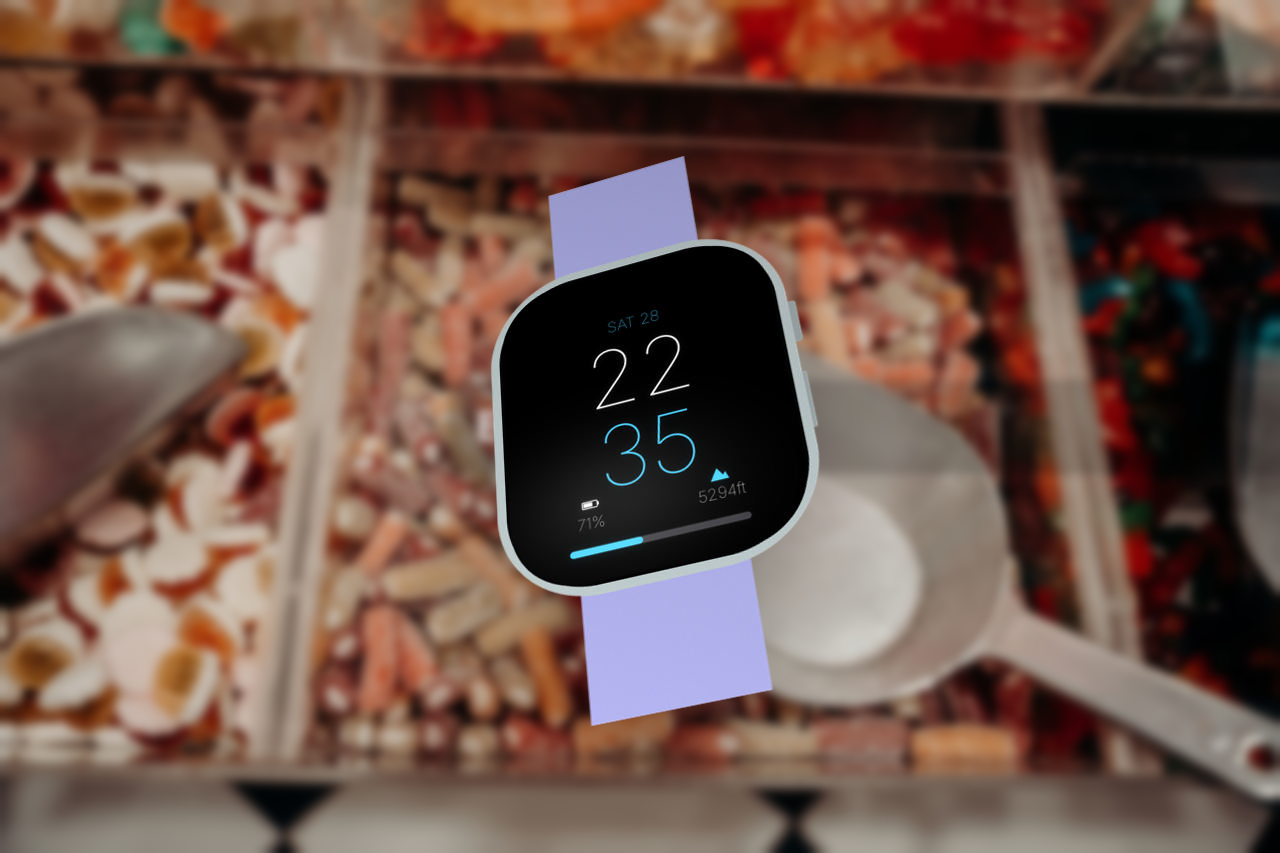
22:35
